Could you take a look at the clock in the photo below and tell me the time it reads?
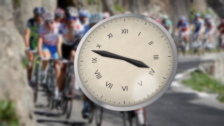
3:48
